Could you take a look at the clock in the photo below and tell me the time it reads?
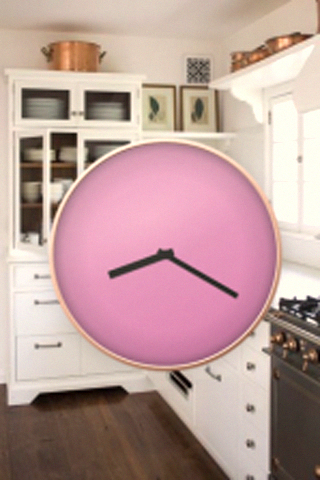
8:20
